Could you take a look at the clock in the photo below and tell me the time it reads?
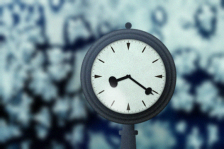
8:21
